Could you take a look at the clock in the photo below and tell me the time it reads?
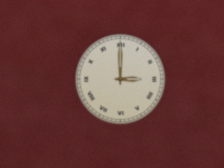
3:00
